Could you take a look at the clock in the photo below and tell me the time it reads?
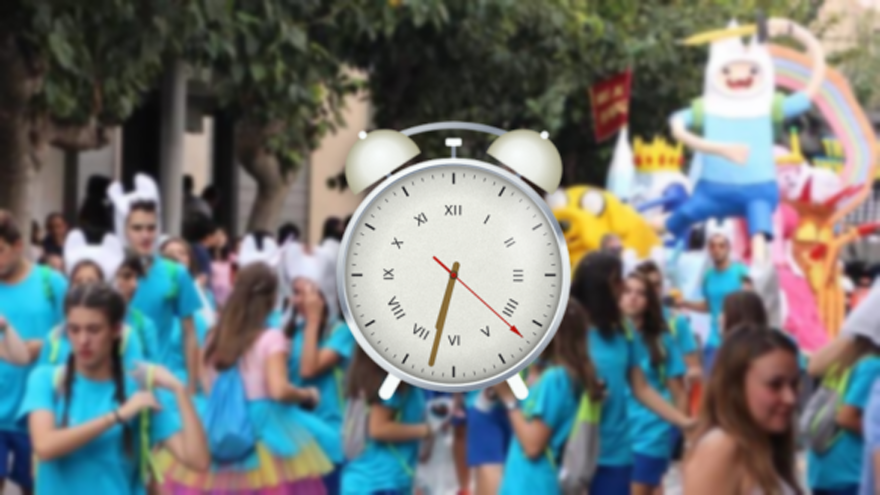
6:32:22
